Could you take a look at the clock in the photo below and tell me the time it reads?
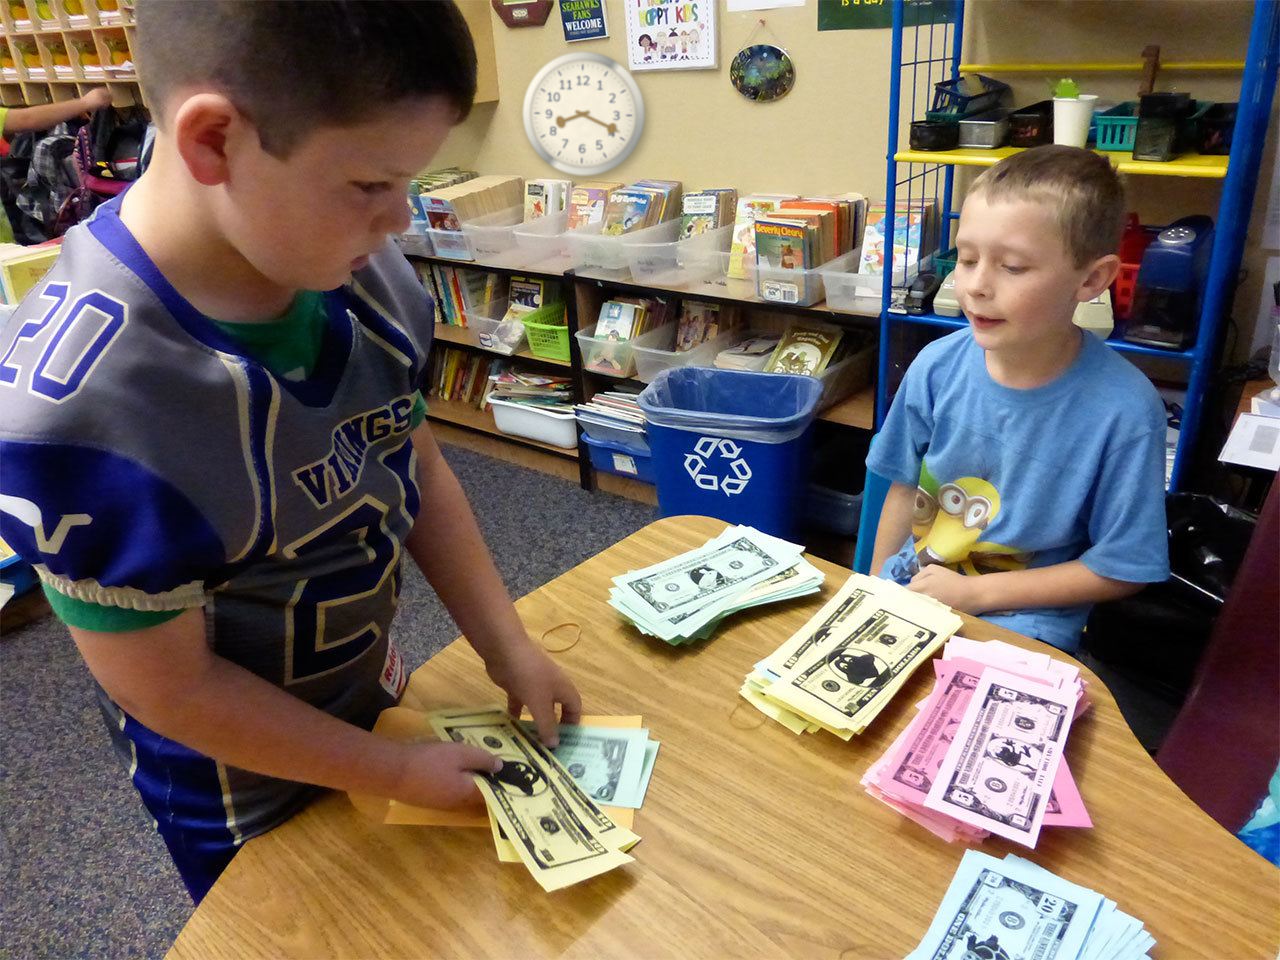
8:19
